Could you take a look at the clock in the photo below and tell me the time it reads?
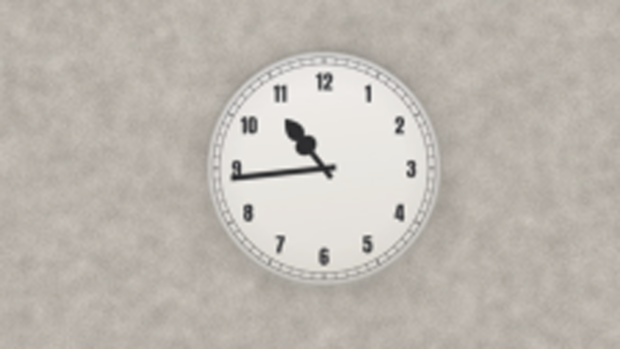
10:44
